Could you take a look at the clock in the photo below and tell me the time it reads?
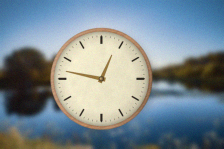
12:47
